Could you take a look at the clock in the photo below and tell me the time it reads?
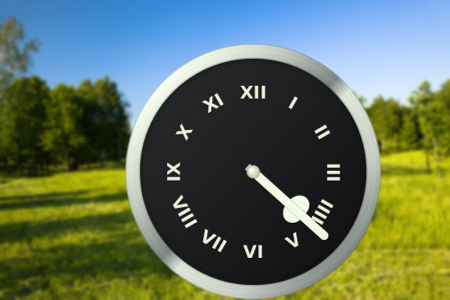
4:22
